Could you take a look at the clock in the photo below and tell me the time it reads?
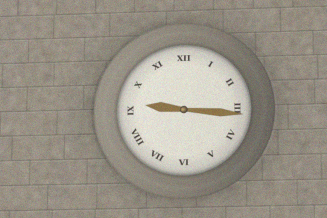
9:16
